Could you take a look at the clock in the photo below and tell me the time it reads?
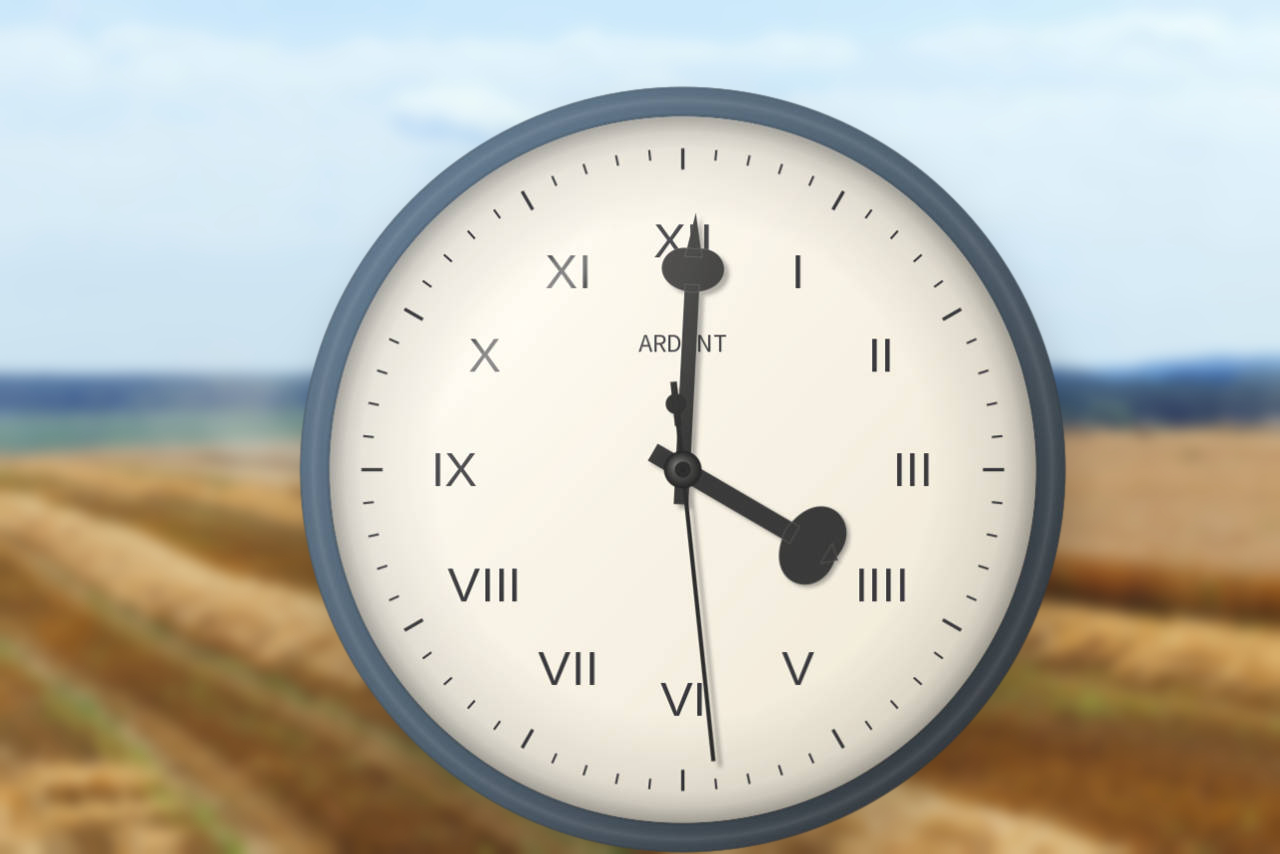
4:00:29
